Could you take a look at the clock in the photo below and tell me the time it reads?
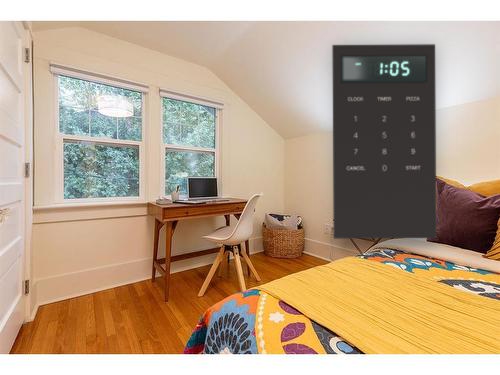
1:05
